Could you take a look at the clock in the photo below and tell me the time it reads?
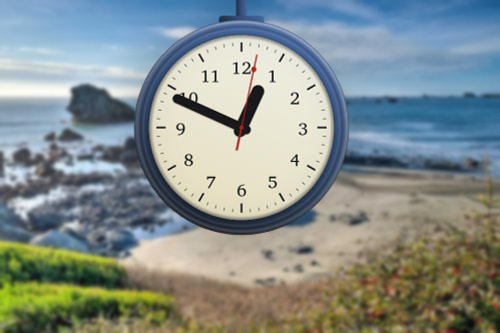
12:49:02
